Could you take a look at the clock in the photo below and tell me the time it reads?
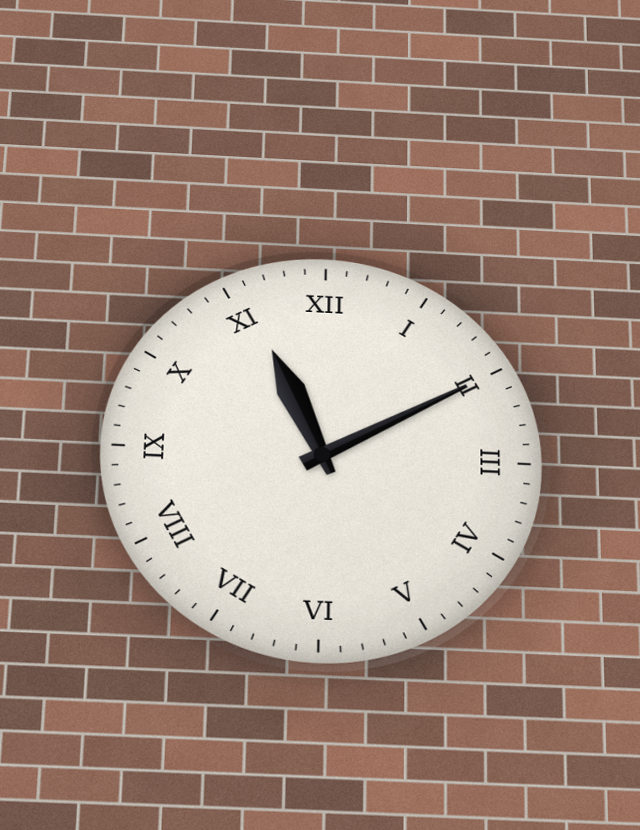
11:10
